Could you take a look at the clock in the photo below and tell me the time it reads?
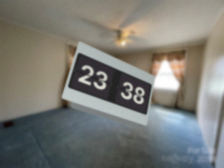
23:38
